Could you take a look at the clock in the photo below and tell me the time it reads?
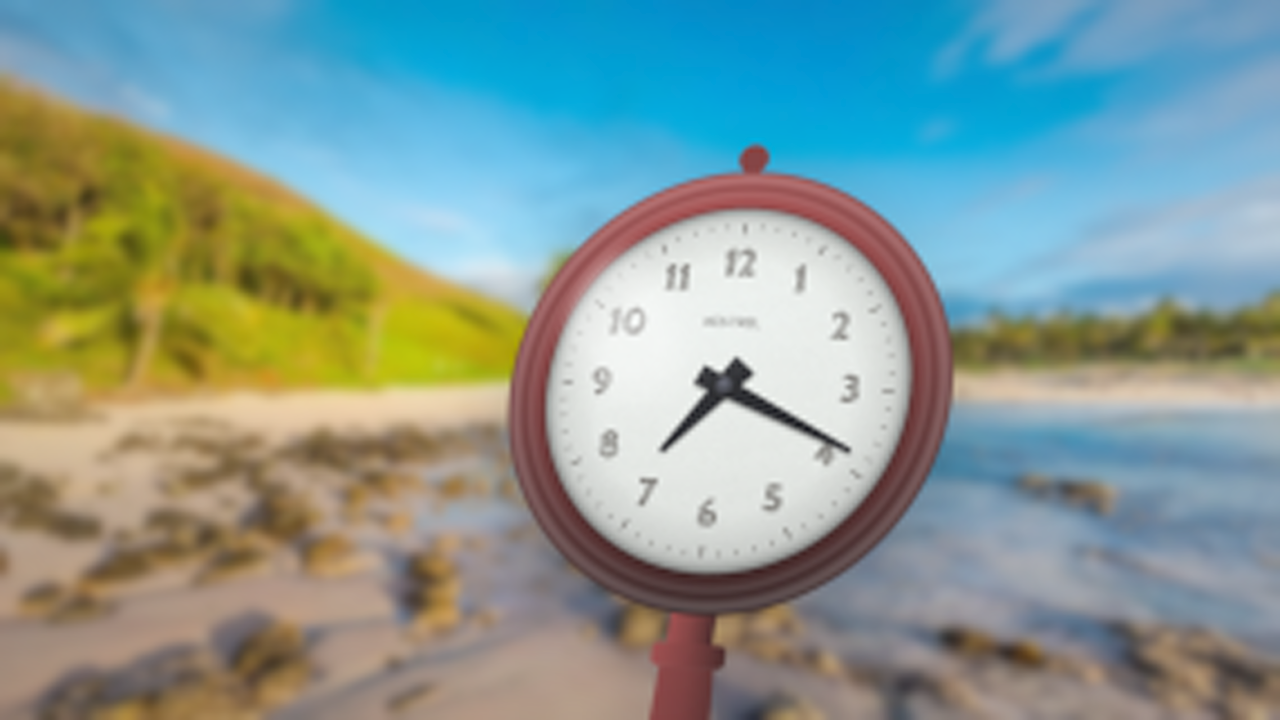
7:19
